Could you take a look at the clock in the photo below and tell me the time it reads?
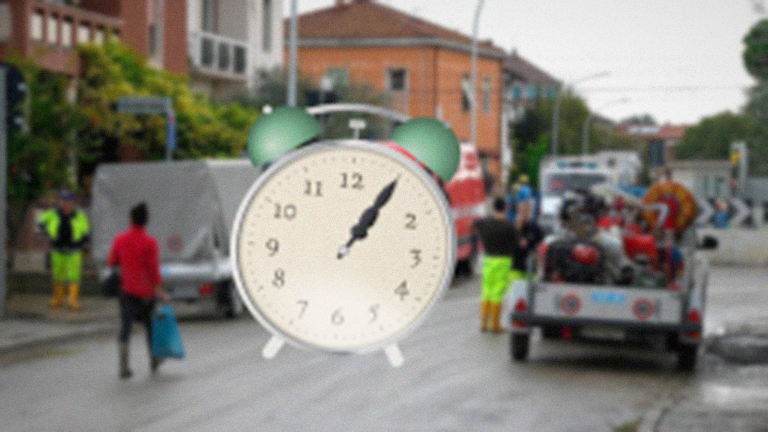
1:05
